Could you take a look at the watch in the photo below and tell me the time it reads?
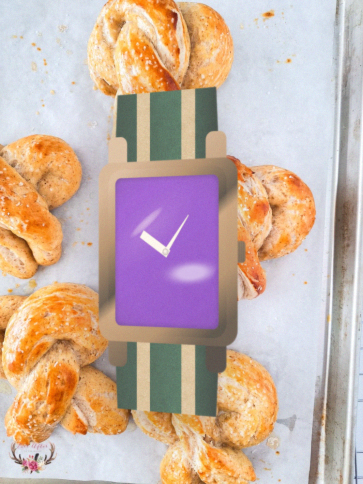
10:06
